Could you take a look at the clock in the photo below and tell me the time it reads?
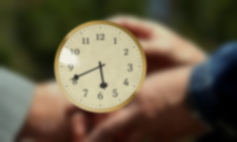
5:41
